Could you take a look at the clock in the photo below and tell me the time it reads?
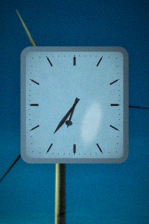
6:36
